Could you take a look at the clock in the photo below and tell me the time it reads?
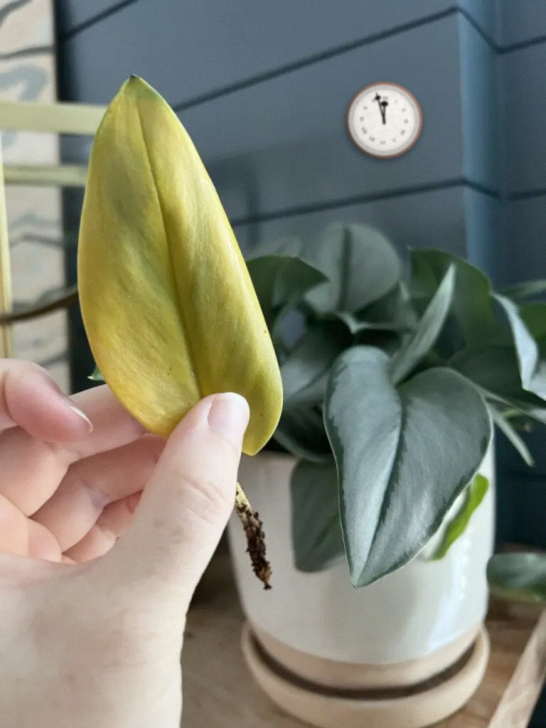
11:57
